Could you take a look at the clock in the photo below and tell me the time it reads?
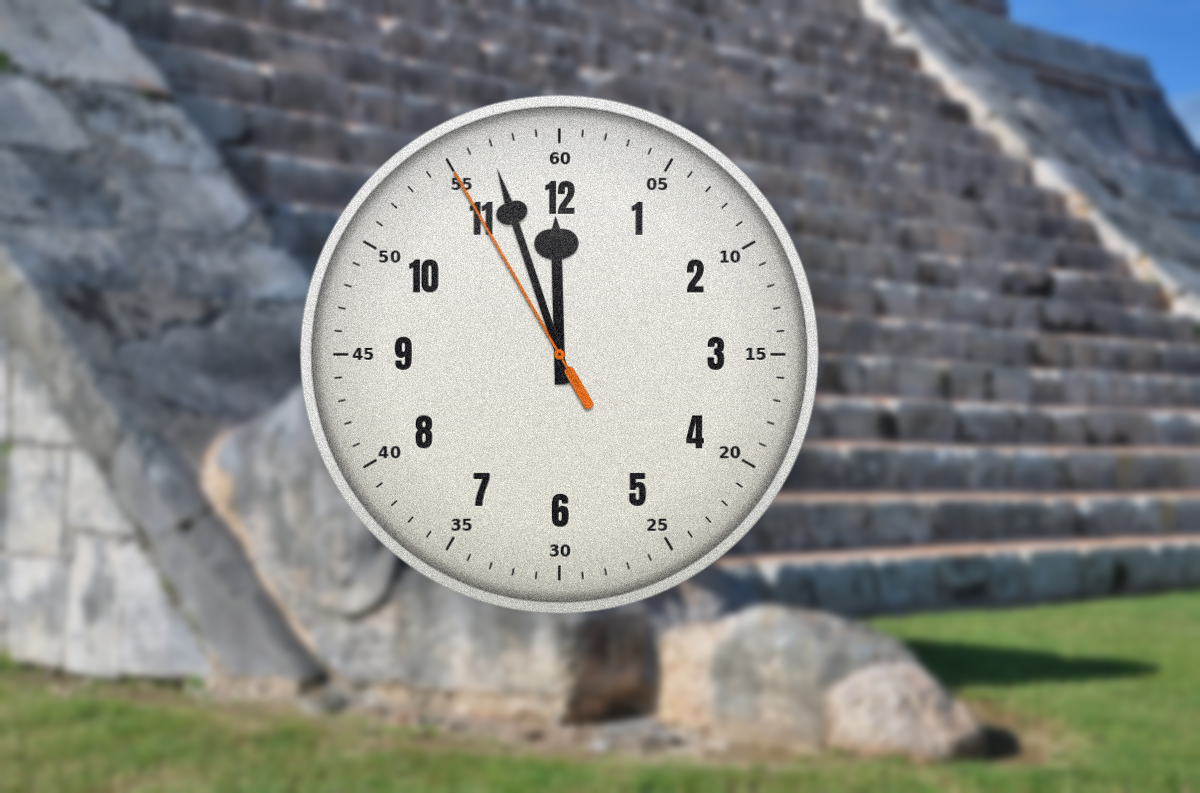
11:56:55
